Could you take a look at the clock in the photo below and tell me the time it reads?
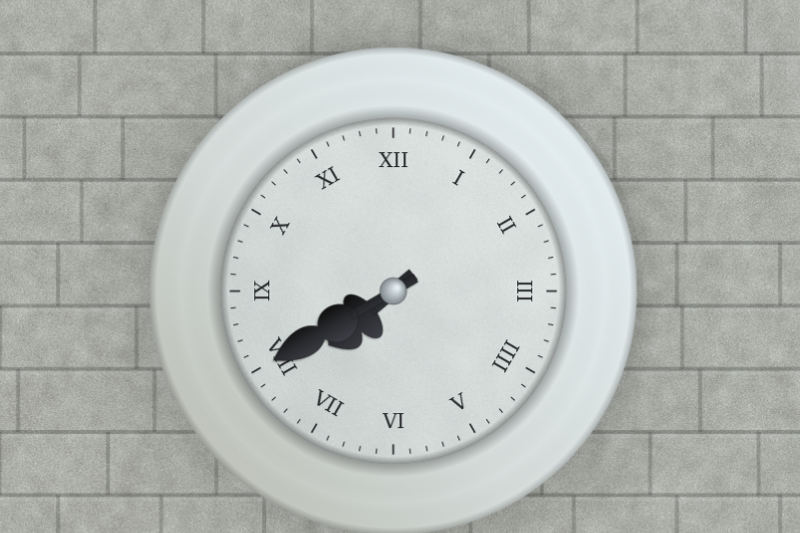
7:40
